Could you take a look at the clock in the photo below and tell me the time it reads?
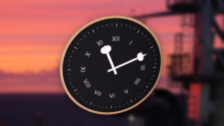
11:11
